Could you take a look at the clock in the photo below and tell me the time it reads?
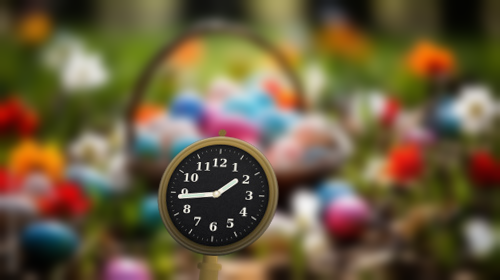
1:44
